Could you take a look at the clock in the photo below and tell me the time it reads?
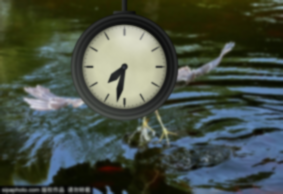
7:32
